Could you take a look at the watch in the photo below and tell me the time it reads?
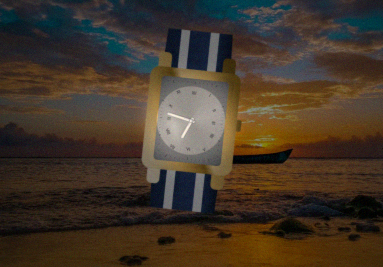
6:47
